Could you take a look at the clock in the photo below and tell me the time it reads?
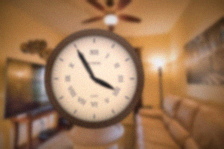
3:55
